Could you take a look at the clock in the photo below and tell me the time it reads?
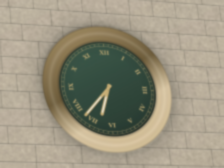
6:37
